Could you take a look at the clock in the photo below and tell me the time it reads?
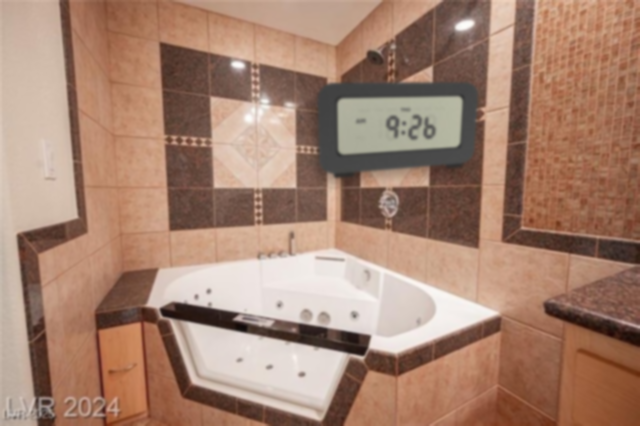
9:26
